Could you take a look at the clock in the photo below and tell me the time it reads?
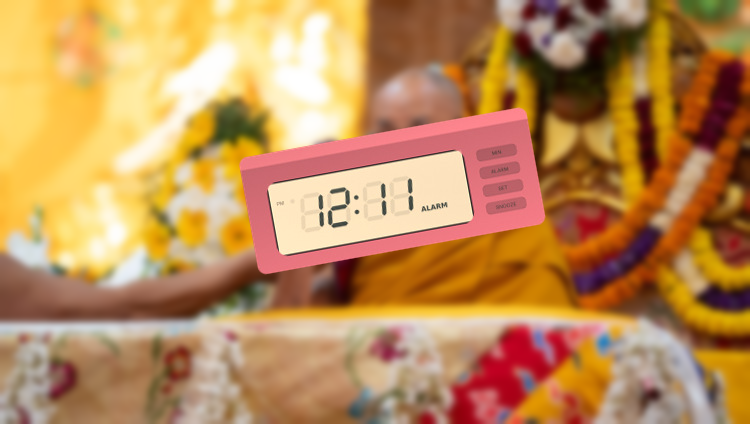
12:11
